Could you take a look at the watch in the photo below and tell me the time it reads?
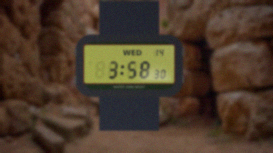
3:58
